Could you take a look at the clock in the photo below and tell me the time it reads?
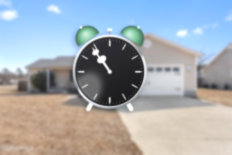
10:54
